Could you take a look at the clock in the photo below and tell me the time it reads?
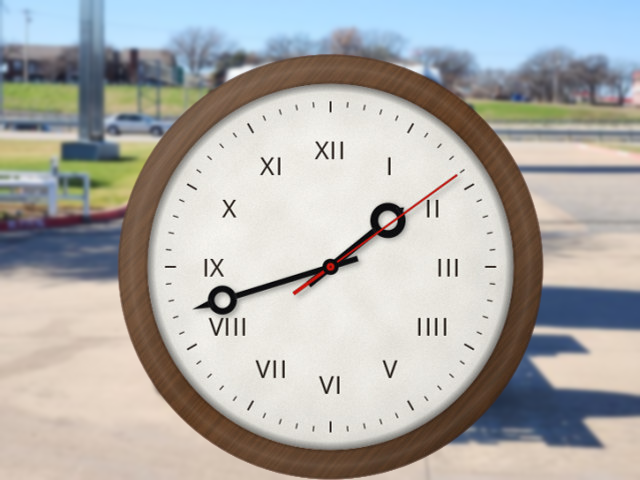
1:42:09
